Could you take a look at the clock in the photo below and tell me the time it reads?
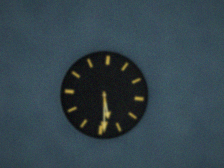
5:29
